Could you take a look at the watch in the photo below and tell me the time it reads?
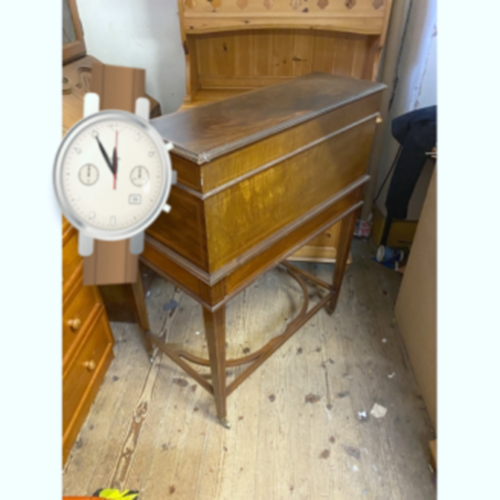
11:55
